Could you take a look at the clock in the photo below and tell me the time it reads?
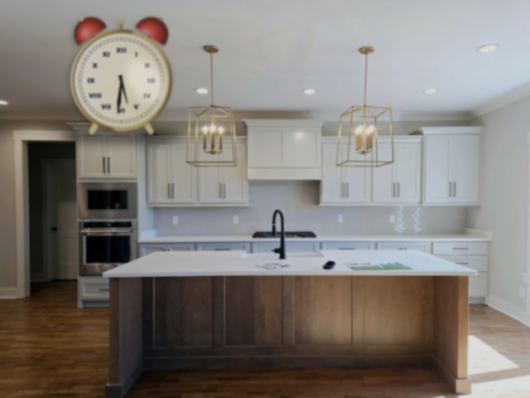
5:31
